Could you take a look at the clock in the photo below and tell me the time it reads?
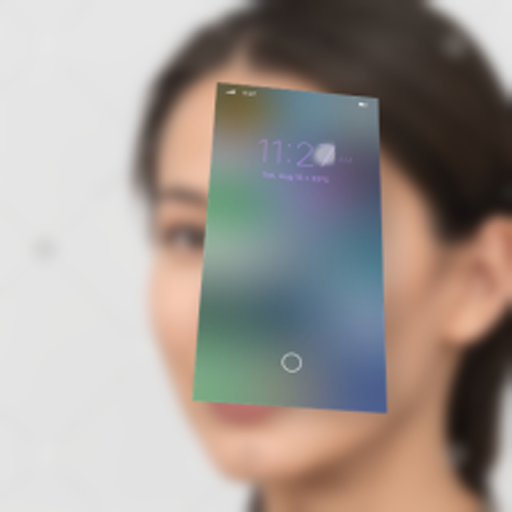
11:27
